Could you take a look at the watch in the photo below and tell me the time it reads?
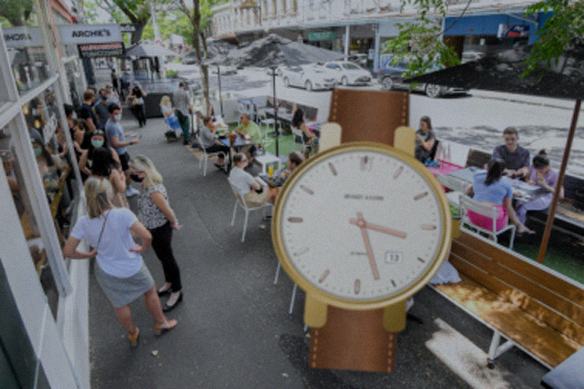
3:27
